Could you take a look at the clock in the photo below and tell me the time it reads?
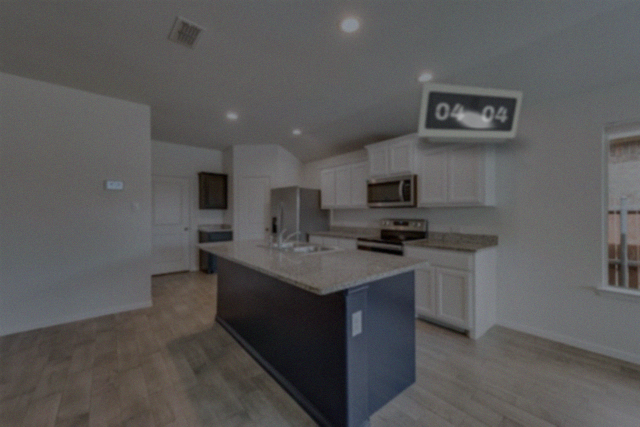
4:04
